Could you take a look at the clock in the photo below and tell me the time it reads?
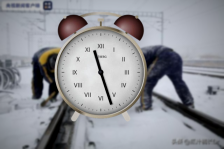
11:27
